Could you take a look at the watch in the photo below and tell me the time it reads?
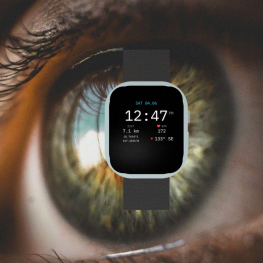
12:47
